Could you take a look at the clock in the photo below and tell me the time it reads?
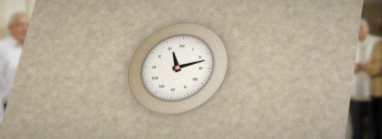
11:12
